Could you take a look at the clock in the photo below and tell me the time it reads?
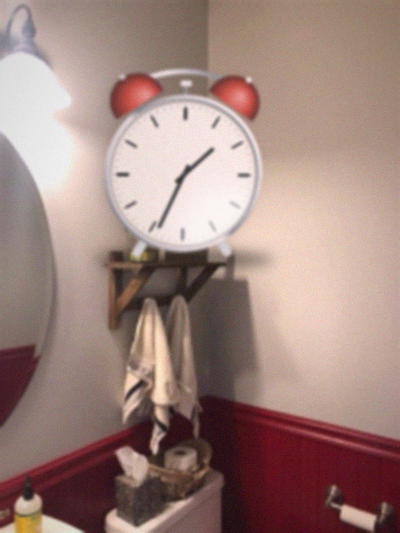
1:34
